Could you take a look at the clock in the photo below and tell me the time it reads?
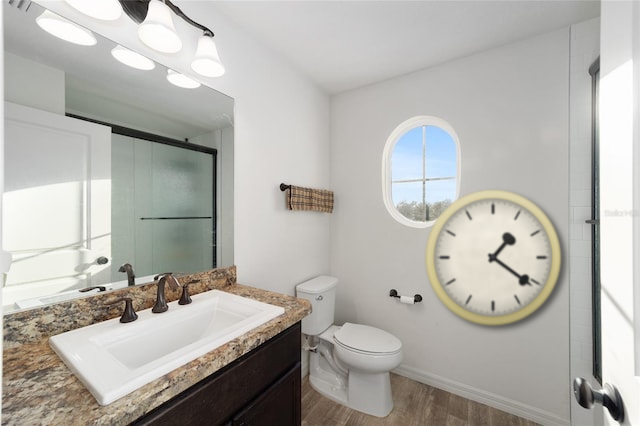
1:21
